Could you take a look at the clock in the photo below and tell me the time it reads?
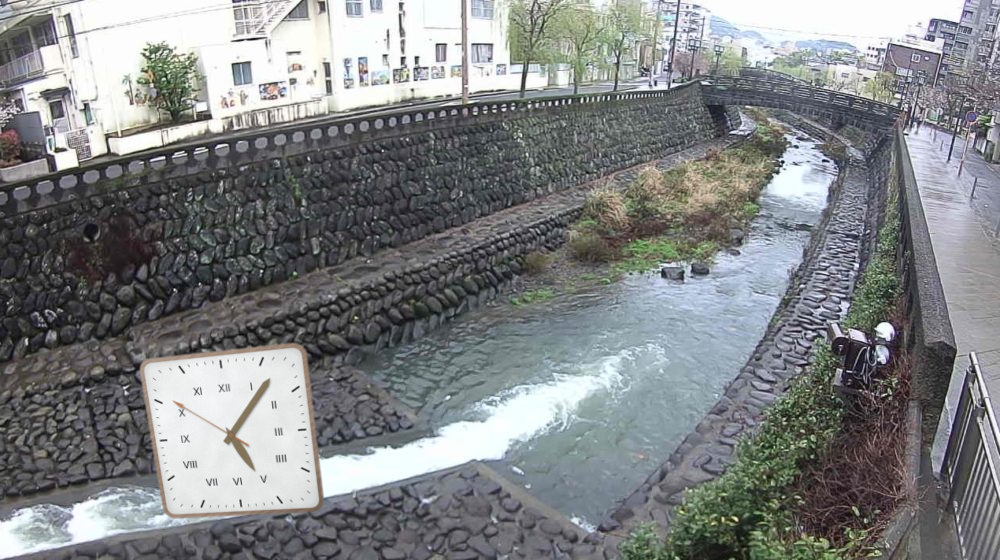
5:06:51
